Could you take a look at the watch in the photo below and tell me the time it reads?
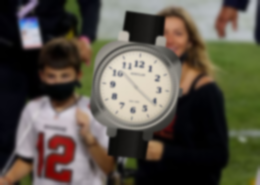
10:21
